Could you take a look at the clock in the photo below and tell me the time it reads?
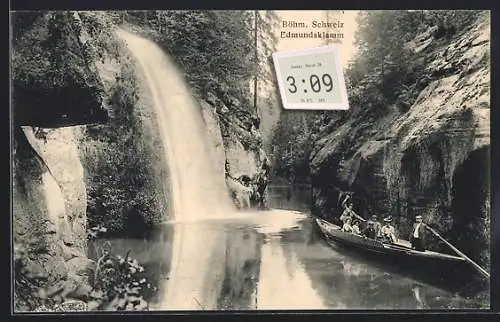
3:09
